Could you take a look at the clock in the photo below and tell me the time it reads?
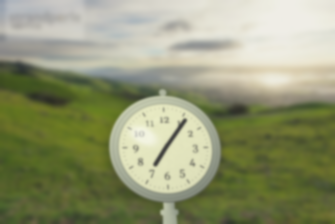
7:06
